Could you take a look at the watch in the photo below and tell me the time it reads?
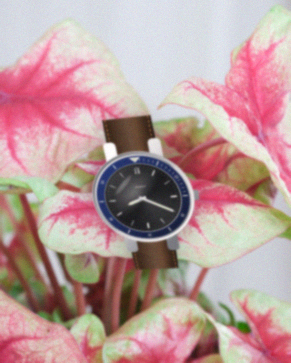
8:20
